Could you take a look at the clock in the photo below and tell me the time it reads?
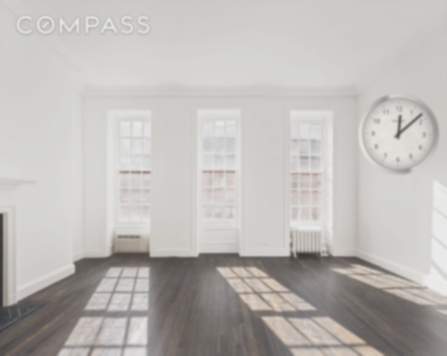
12:08
